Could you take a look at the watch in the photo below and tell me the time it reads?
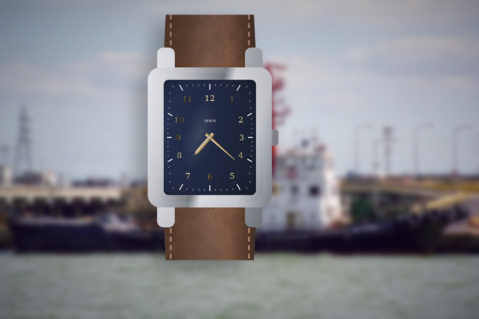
7:22
